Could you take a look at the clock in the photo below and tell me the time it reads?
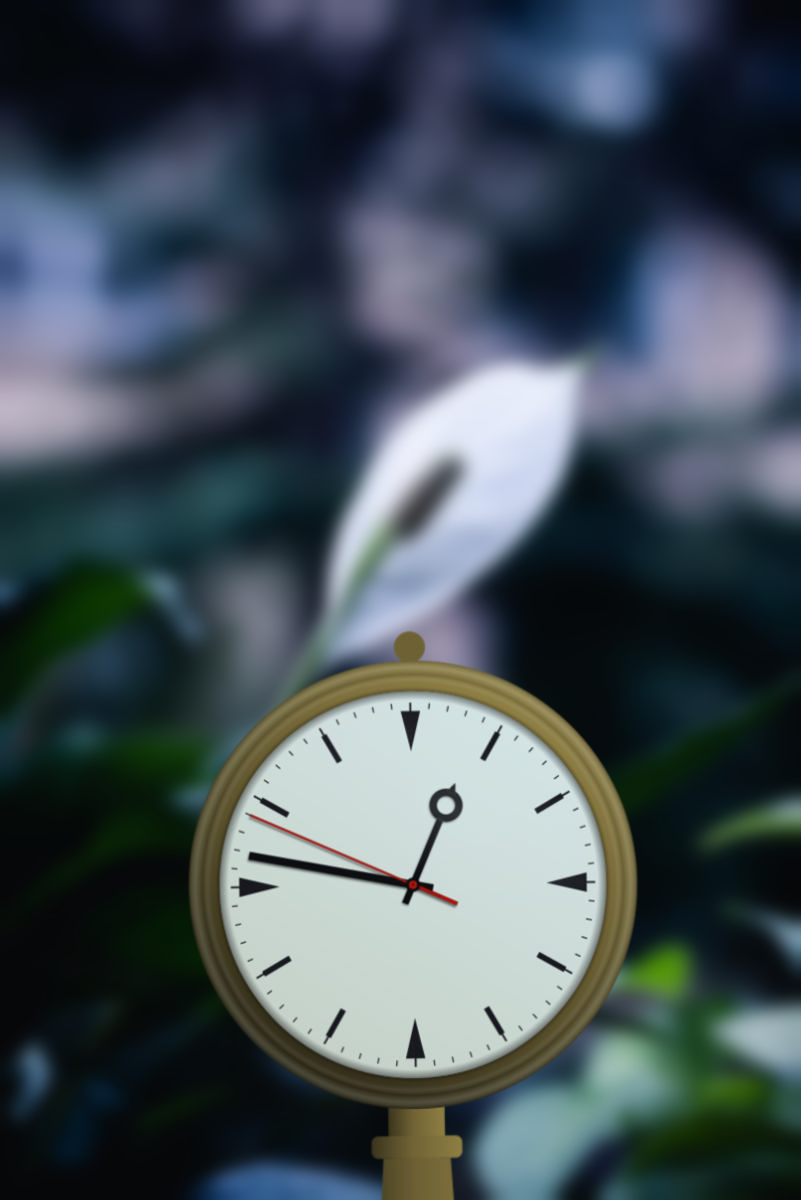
12:46:49
